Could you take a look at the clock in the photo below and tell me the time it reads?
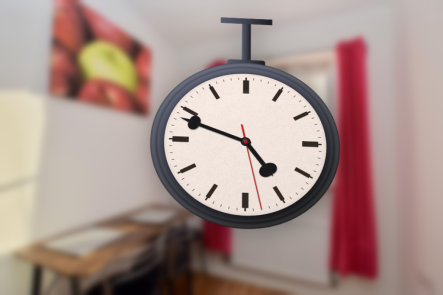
4:48:28
